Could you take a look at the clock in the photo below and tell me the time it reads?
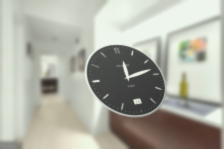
12:13
